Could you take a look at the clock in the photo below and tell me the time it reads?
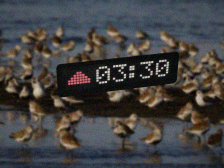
3:30
